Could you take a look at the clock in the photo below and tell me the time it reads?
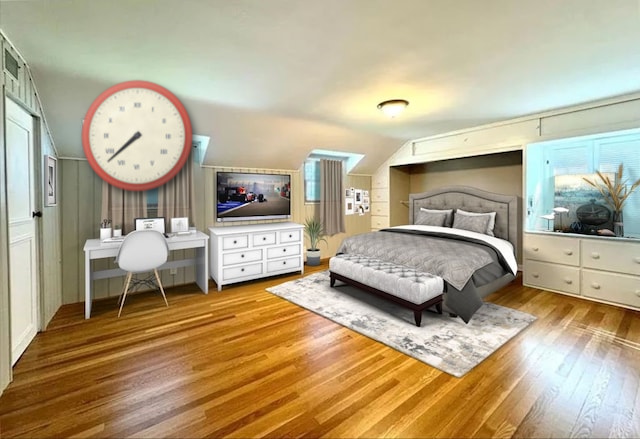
7:38
